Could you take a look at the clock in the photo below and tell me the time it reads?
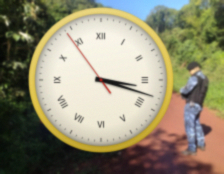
3:17:54
